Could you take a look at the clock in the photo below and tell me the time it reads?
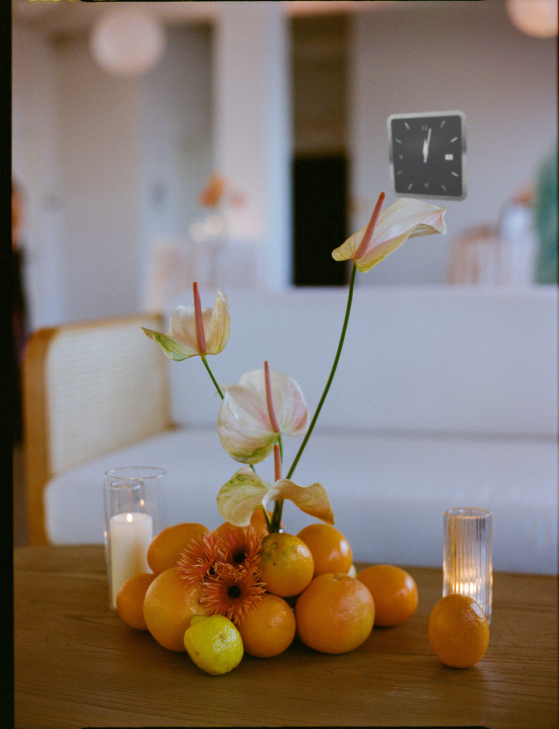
12:02
